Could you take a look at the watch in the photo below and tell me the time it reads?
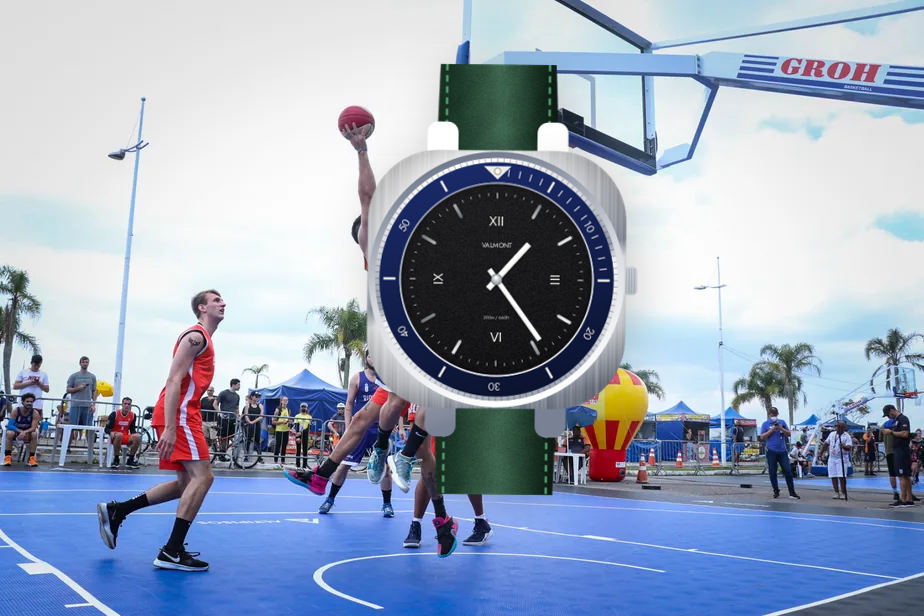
1:24
